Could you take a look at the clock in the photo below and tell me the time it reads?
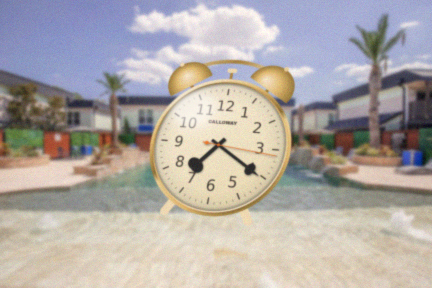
7:20:16
